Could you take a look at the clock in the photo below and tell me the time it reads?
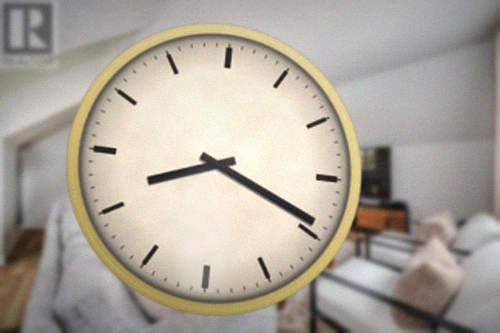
8:19
